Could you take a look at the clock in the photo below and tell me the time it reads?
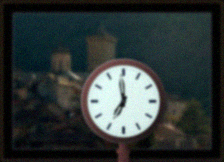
6:59
